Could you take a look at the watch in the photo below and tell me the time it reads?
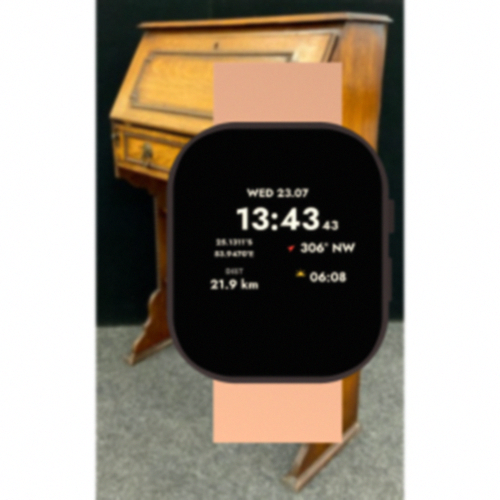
13:43
